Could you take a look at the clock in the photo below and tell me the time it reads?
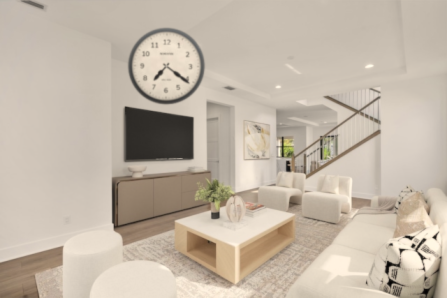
7:21
